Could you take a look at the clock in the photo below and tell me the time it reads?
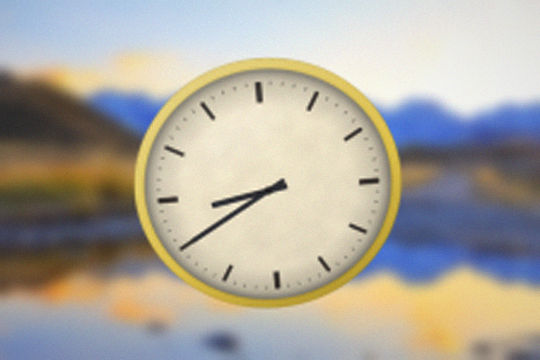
8:40
